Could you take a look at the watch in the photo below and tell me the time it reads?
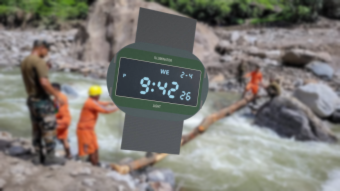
9:42
